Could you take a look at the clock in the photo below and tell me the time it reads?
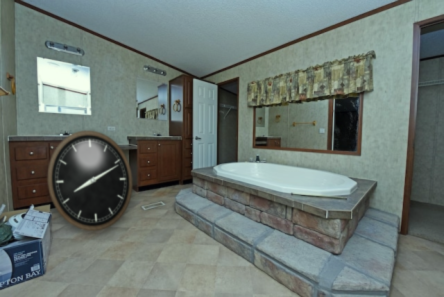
8:11
